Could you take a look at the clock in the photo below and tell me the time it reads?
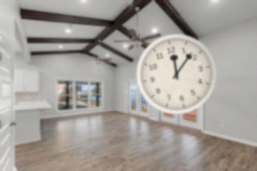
12:08
